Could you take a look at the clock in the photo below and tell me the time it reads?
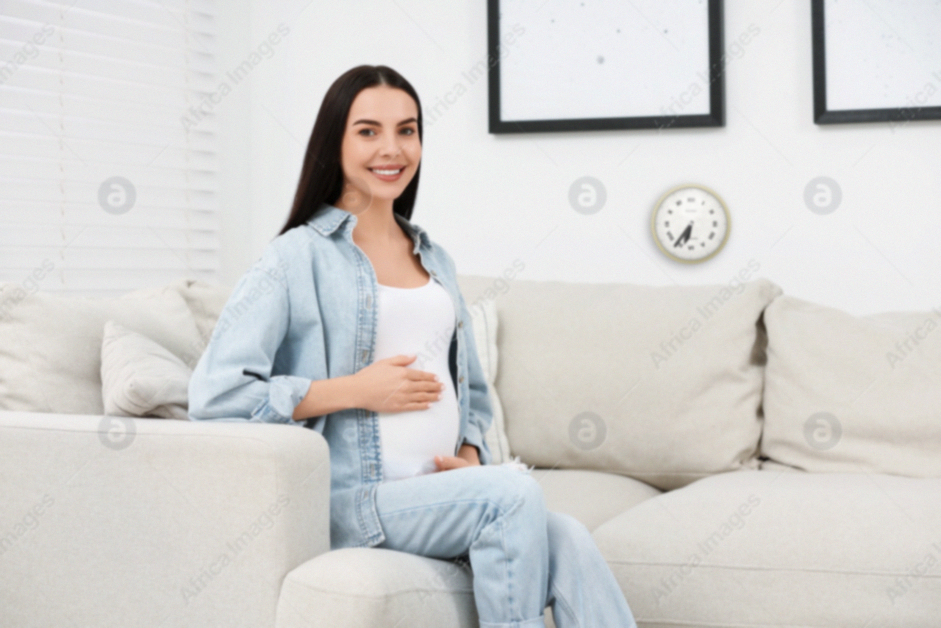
6:36
